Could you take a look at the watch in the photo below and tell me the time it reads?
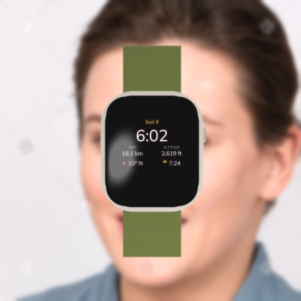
6:02
